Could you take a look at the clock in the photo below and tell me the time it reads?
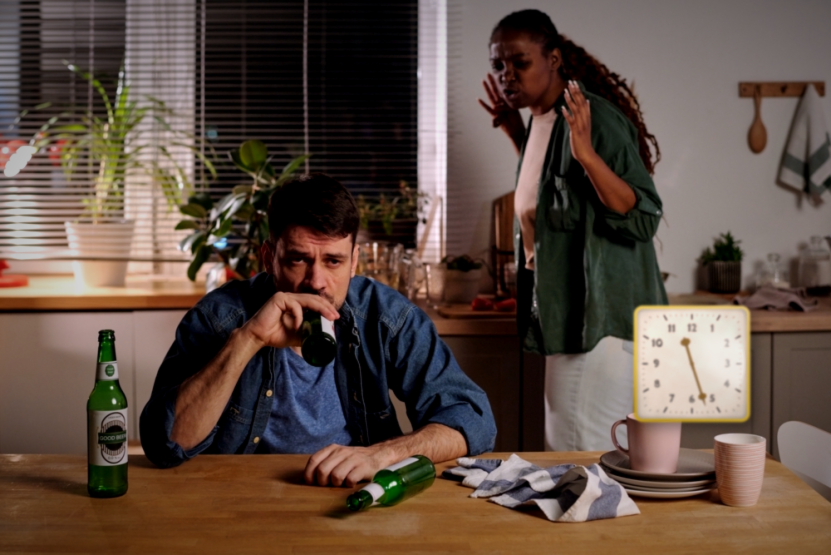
11:27
